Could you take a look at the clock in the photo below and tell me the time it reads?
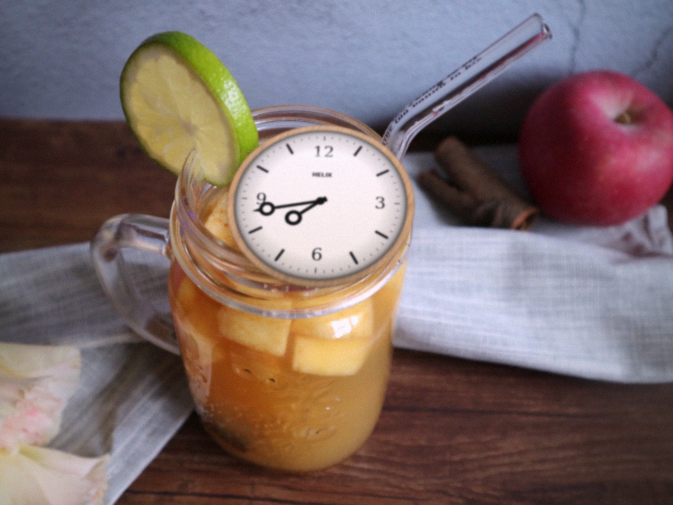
7:43
